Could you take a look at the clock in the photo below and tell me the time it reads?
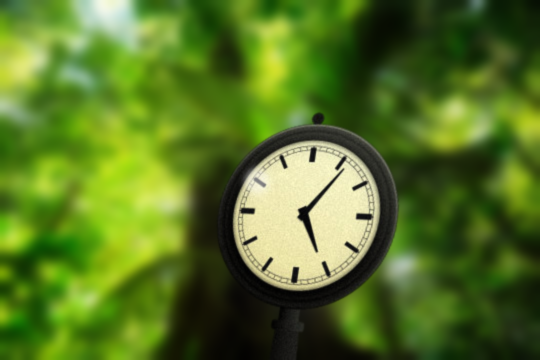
5:06
